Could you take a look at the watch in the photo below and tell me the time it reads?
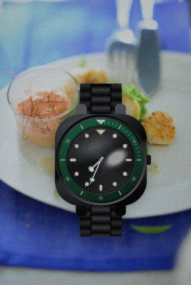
7:34
